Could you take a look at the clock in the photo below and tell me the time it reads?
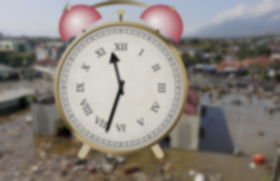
11:33
